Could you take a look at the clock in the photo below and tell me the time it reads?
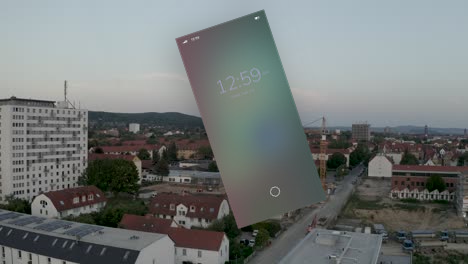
12:59
